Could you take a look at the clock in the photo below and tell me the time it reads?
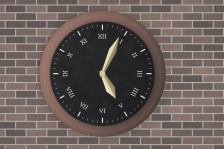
5:04
